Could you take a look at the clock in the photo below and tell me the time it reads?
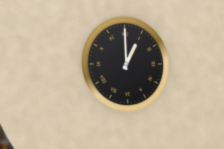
1:00
